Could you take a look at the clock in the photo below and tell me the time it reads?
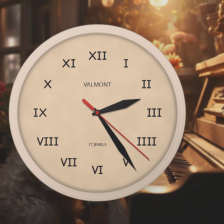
2:24:22
